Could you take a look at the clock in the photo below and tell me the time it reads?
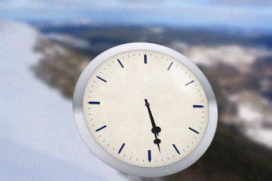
5:28
